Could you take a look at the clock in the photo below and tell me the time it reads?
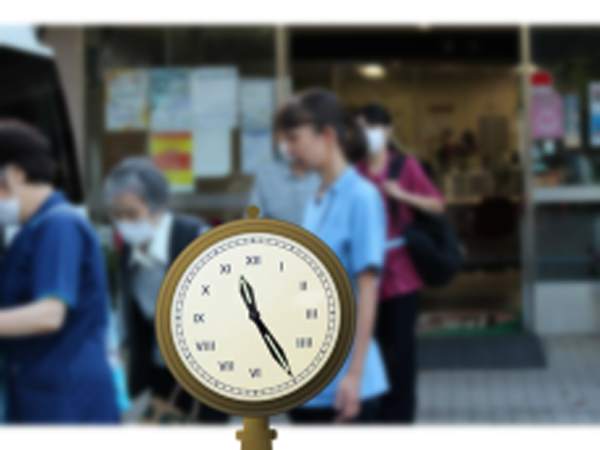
11:25
